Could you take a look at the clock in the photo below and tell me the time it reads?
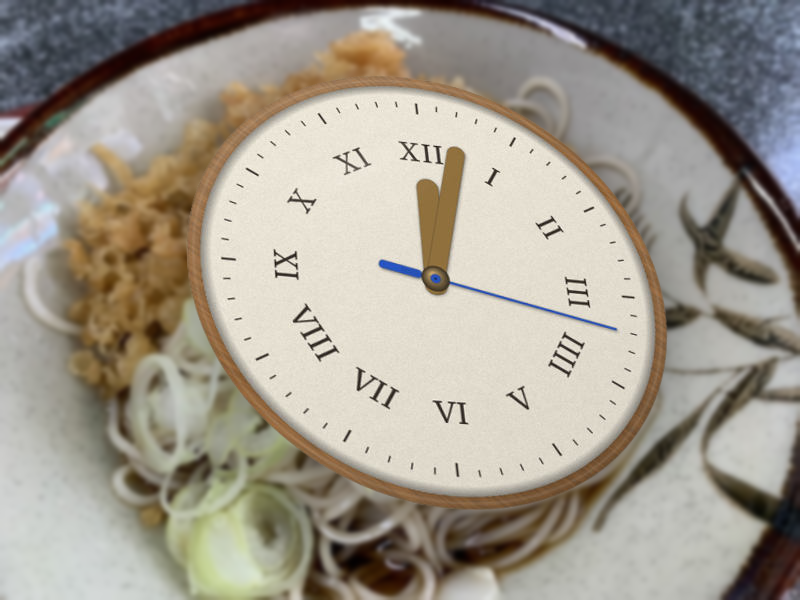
12:02:17
